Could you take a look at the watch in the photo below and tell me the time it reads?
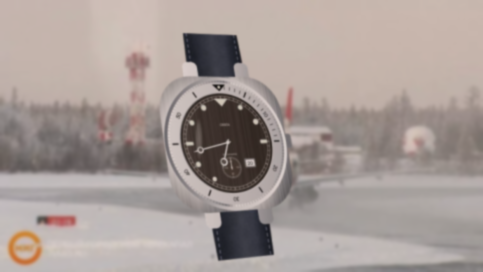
6:43
